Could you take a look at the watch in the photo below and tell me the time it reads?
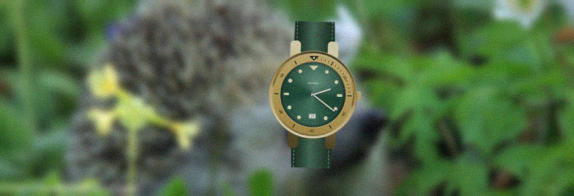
2:21
